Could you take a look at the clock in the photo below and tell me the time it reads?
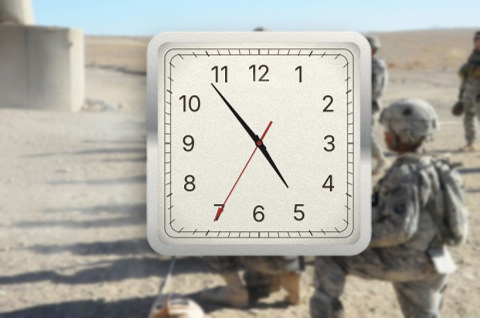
4:53:35
